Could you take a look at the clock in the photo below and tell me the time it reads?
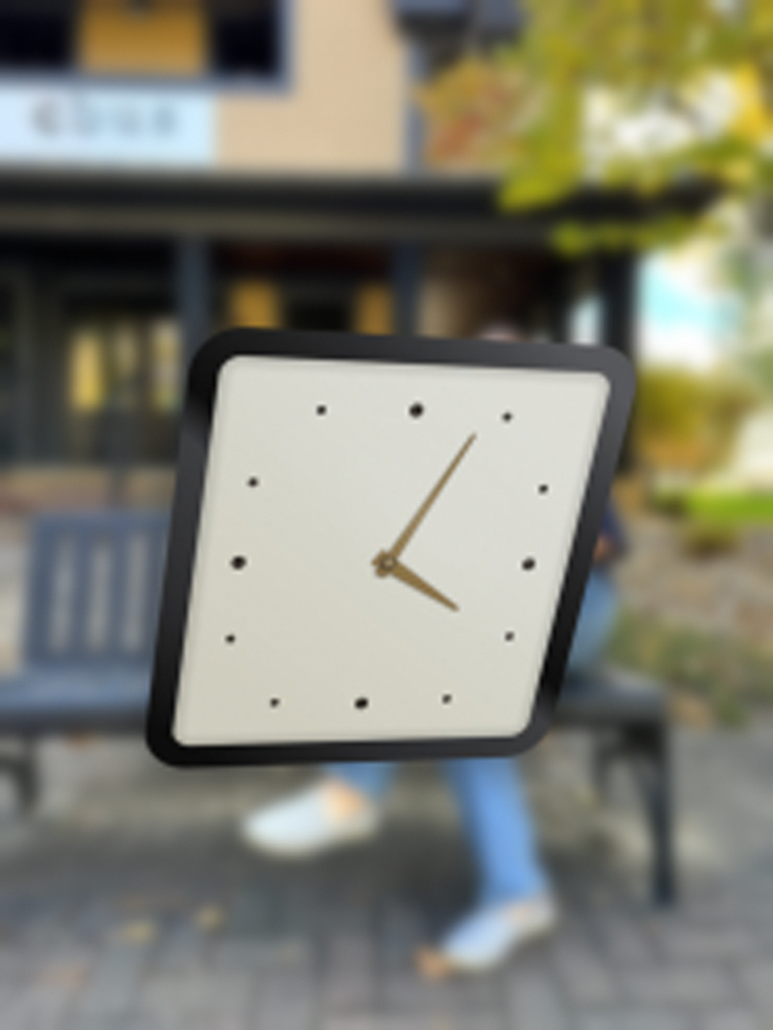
4:04
